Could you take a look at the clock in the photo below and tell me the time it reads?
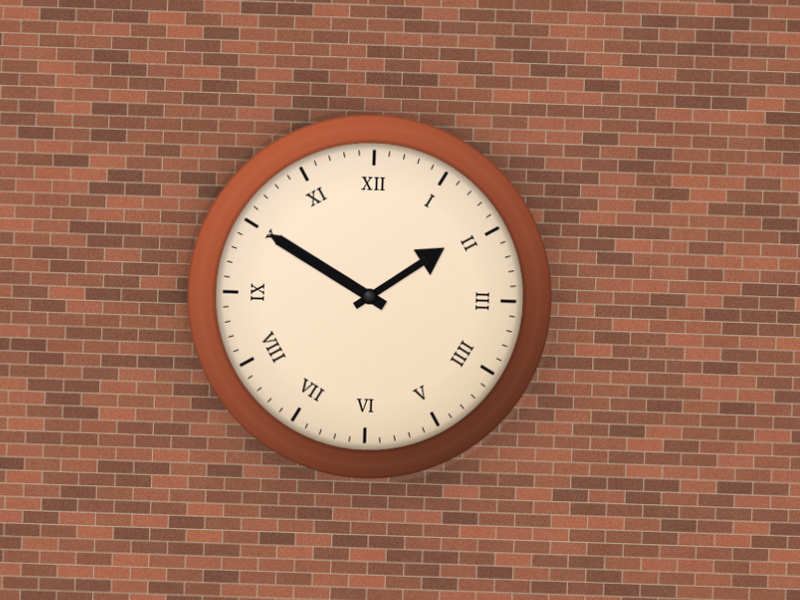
1:50
